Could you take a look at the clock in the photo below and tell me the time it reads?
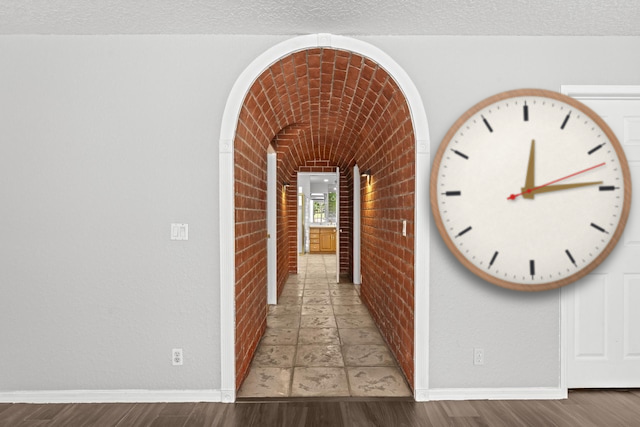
12:14:12
